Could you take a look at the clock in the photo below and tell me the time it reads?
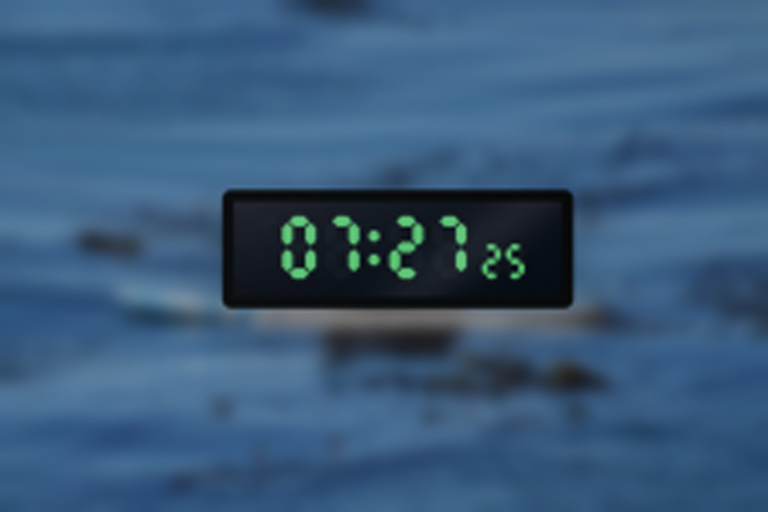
7:27:25
